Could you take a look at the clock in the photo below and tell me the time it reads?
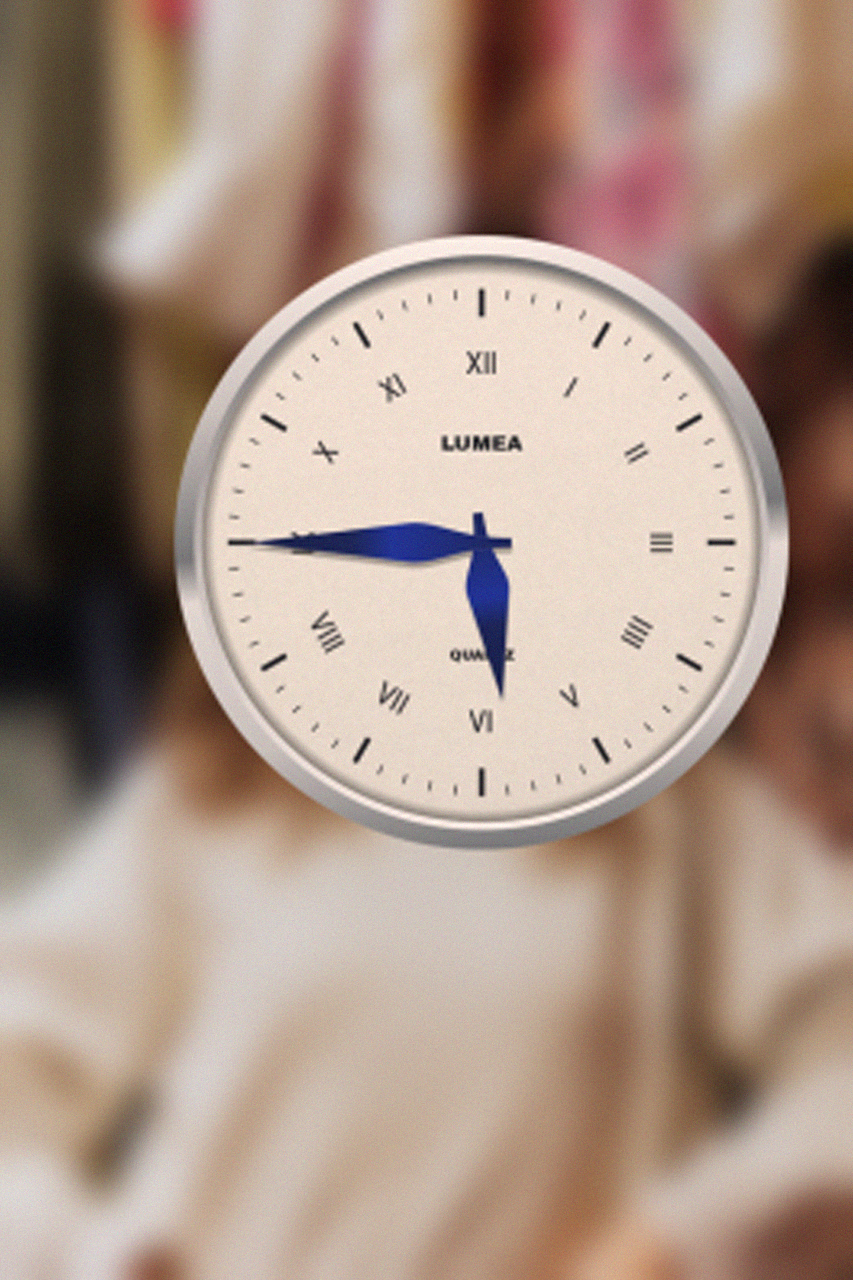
5:45
